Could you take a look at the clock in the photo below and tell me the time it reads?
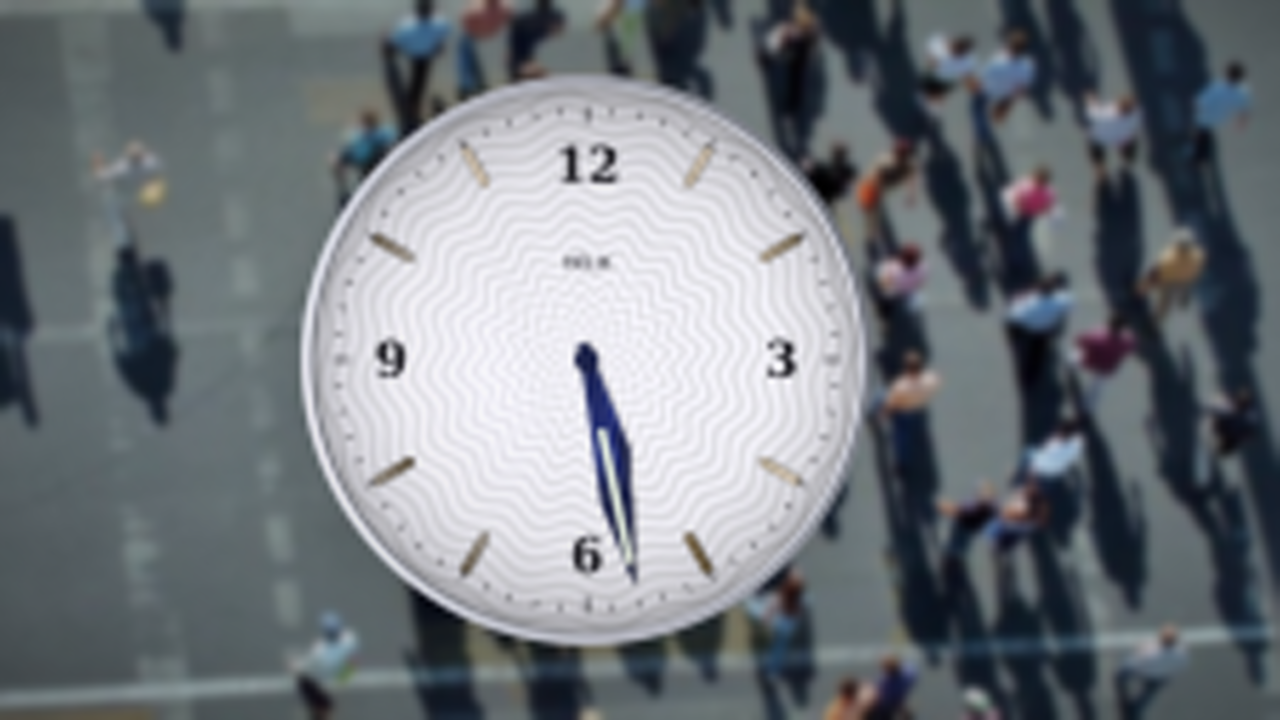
5:28
